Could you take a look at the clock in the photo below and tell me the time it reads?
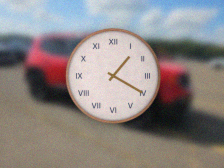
1:20
